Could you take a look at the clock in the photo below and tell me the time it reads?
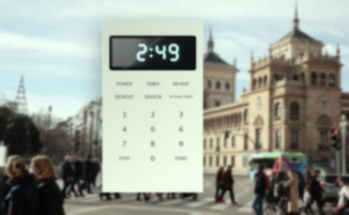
2:49
